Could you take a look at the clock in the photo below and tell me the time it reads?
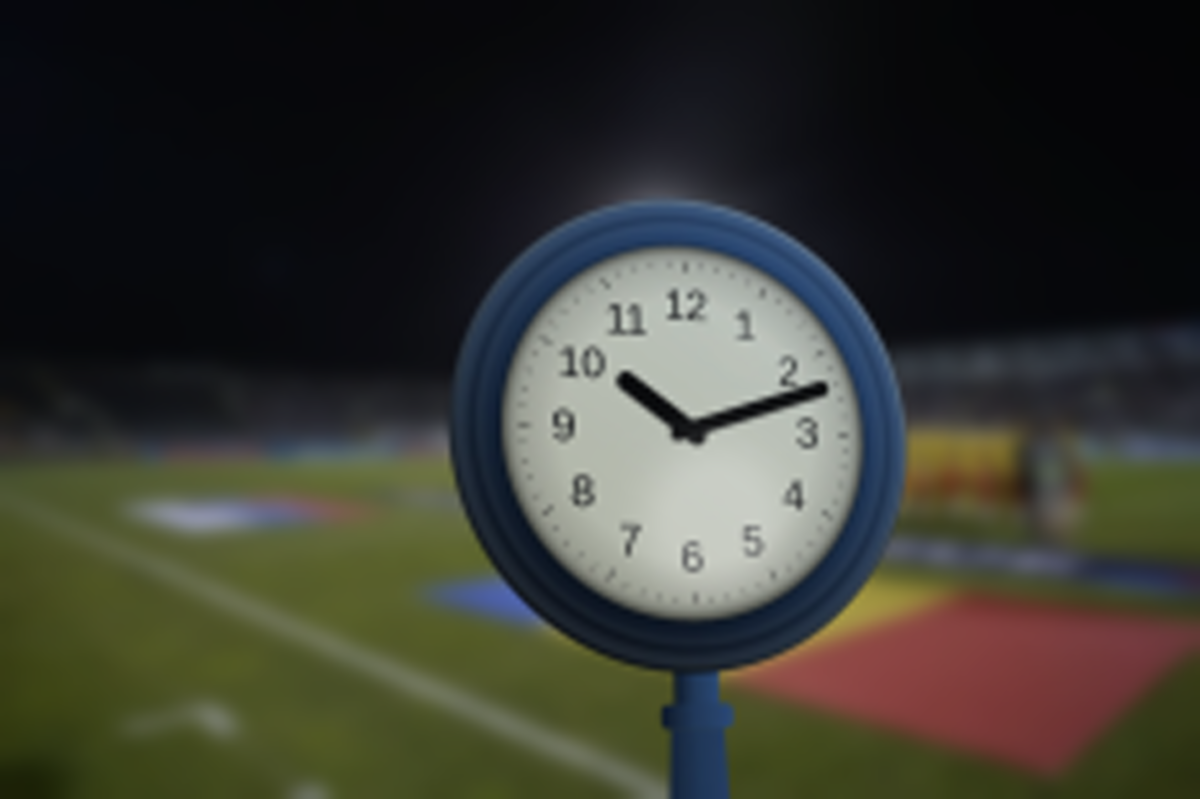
10:12
